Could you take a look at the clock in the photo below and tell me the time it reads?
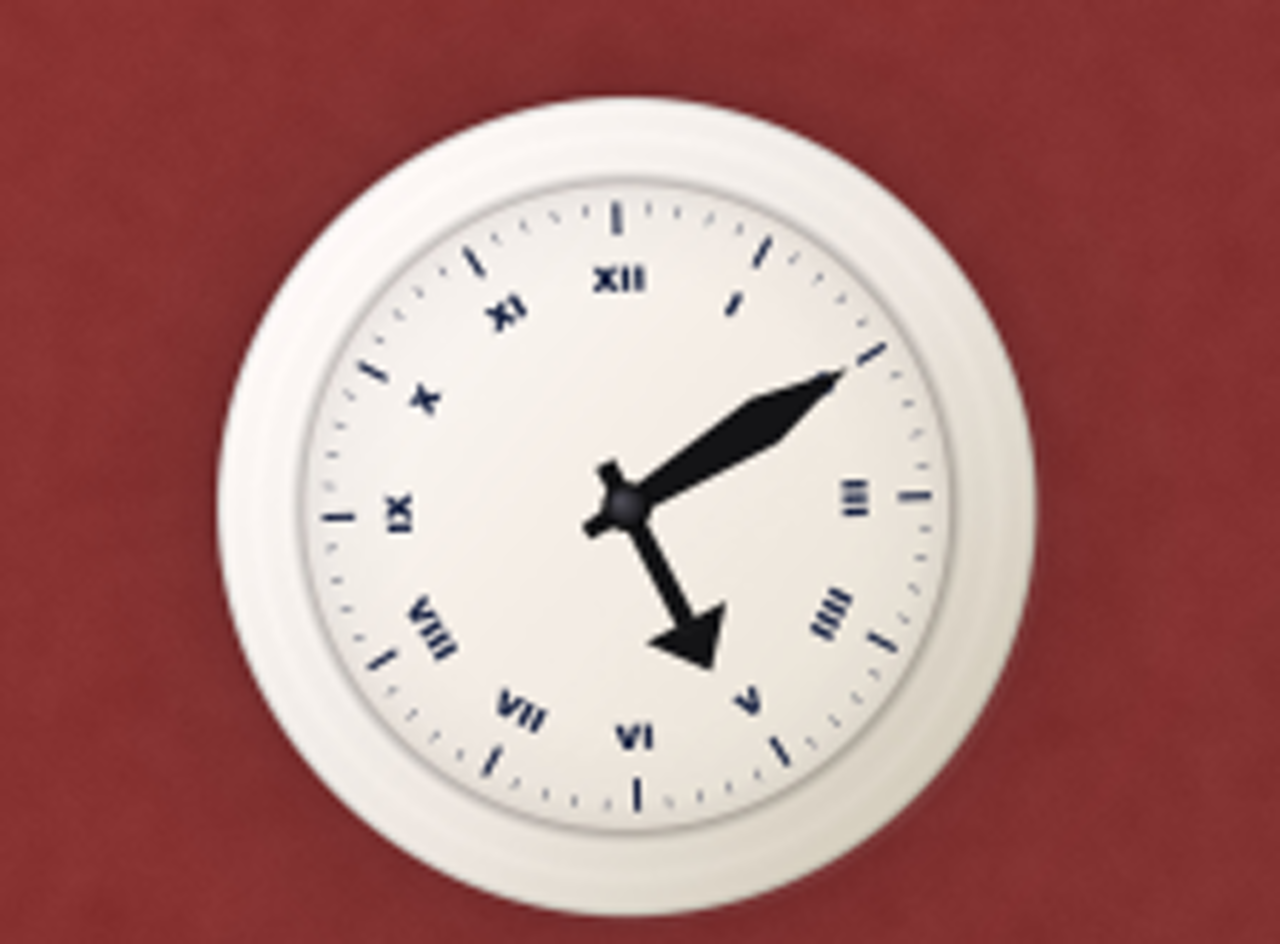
5:10
